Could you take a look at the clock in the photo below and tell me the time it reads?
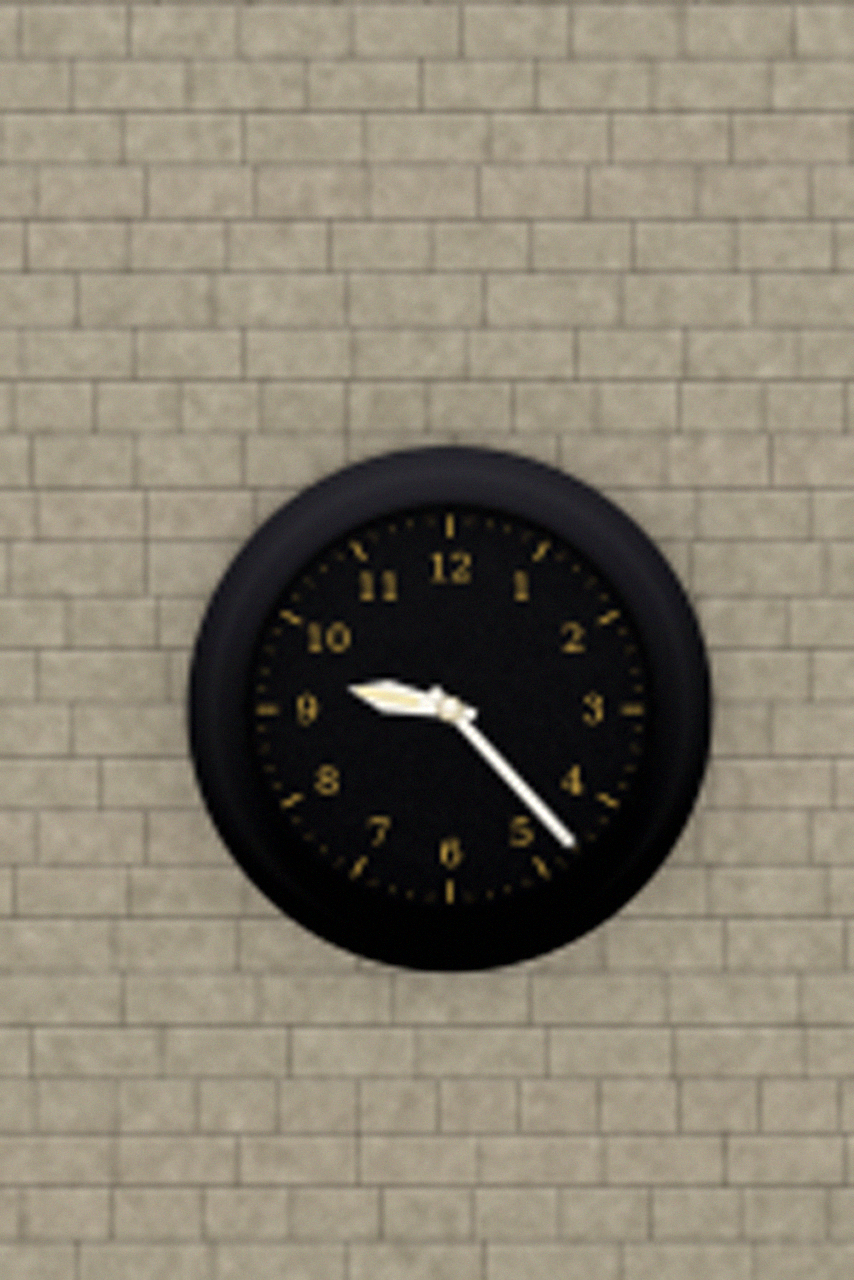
9:23
